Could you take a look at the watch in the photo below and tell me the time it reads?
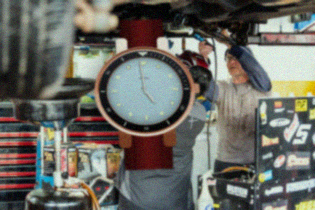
4:59
